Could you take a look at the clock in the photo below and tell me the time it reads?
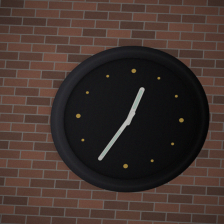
12:35
